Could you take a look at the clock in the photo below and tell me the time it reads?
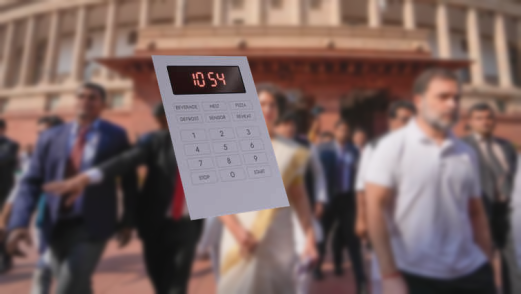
10:54
